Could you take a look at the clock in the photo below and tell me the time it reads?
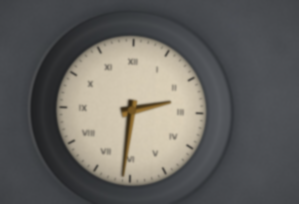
2:31
